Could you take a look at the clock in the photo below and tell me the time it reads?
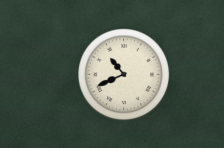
10:41
